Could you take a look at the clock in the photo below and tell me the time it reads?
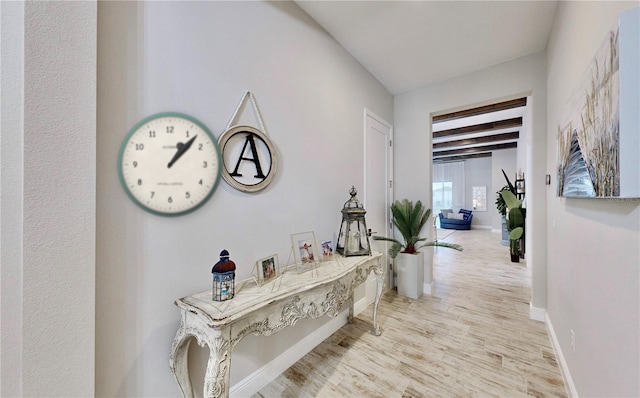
1:07
